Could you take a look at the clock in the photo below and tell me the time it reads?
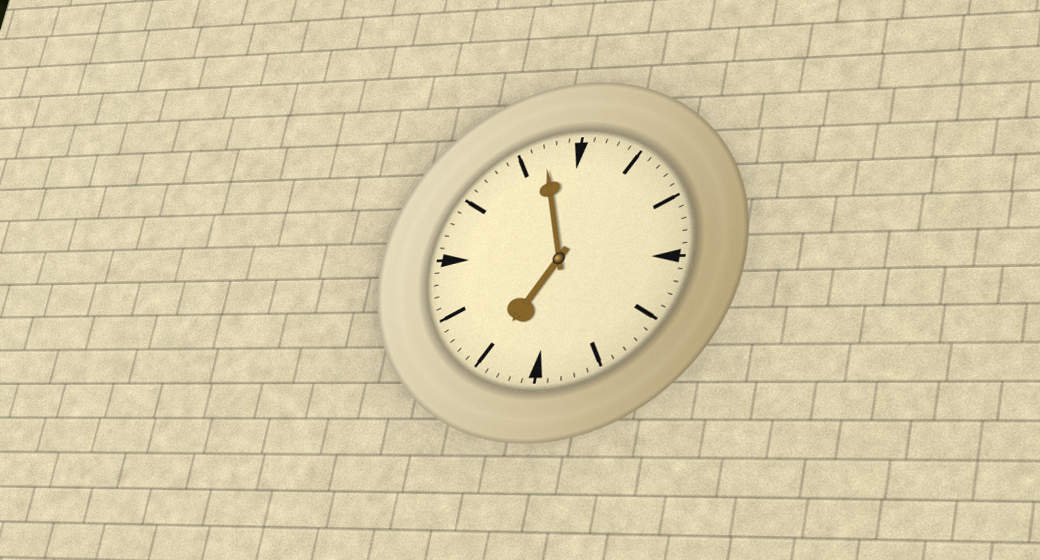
6:57
